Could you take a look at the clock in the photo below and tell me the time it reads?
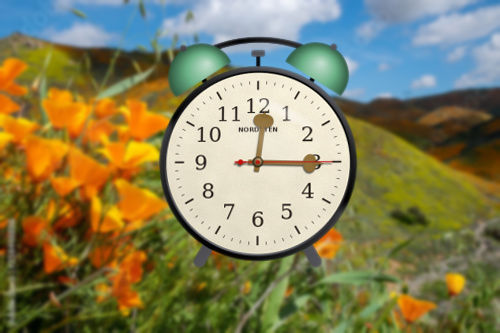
12:15:15
